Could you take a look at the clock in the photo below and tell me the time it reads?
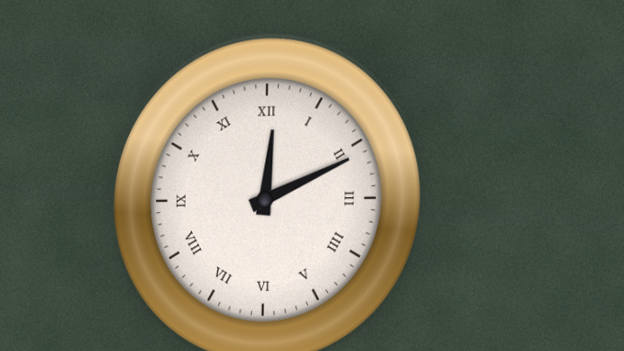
12:11
